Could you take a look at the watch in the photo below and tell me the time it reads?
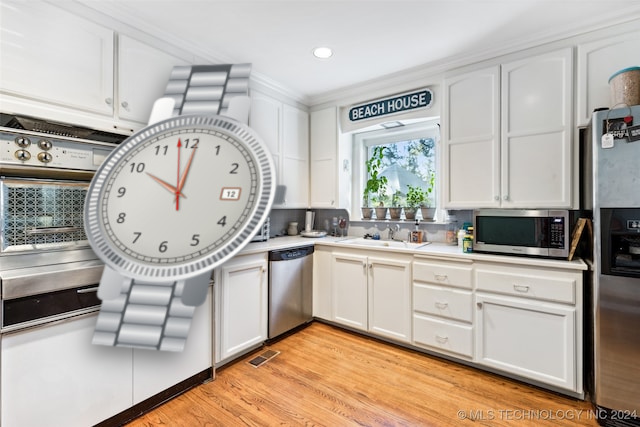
10:00:58
